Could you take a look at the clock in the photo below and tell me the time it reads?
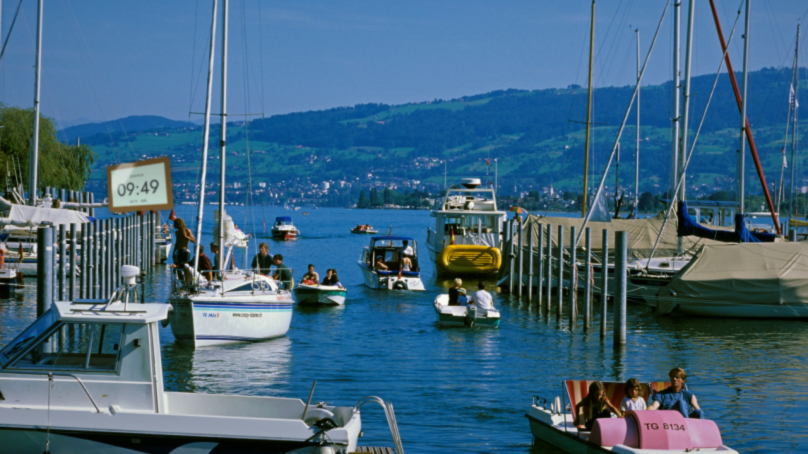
9:49
